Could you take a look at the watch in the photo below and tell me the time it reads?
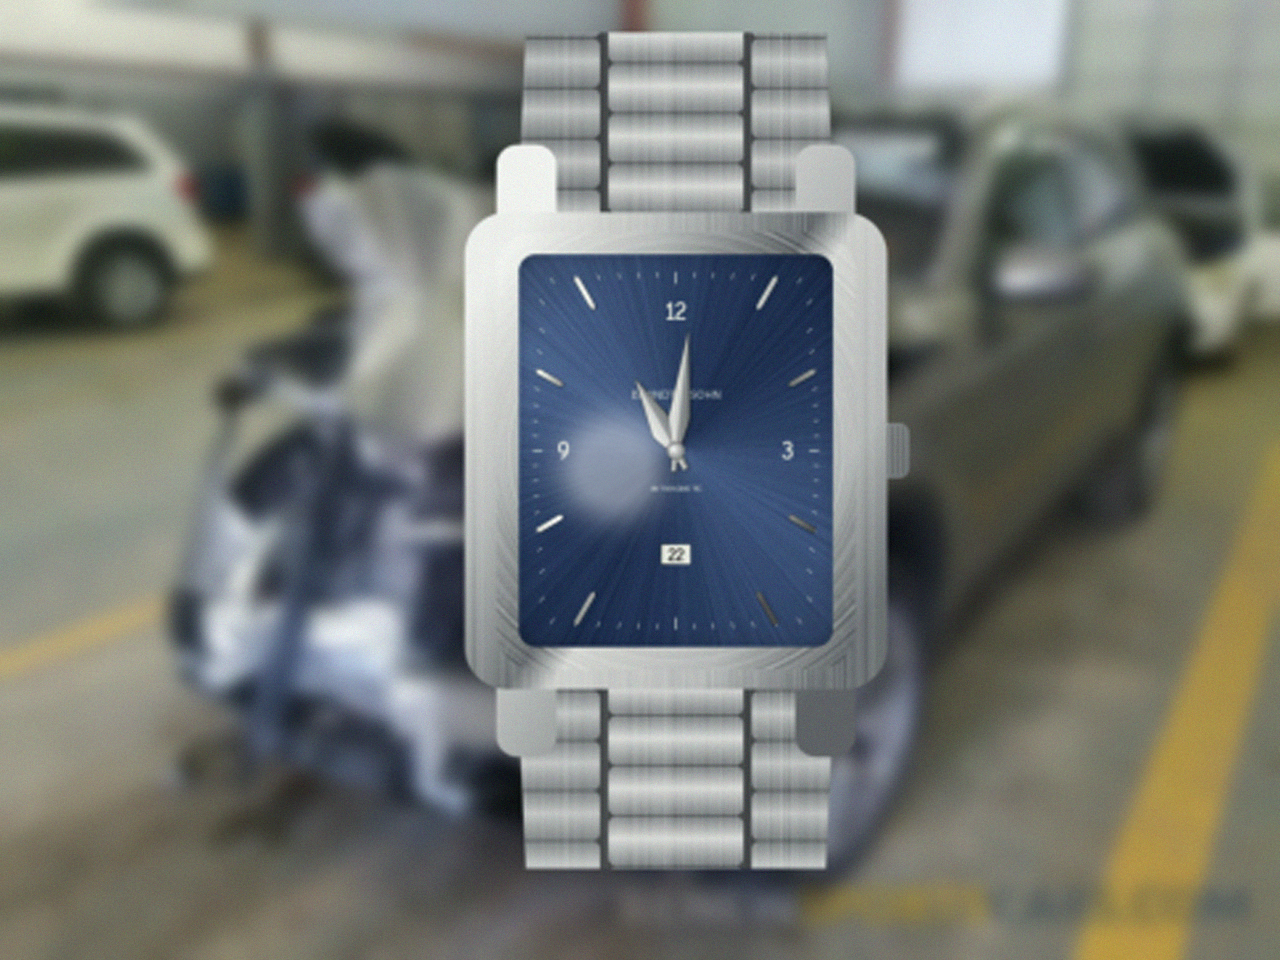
11:01
